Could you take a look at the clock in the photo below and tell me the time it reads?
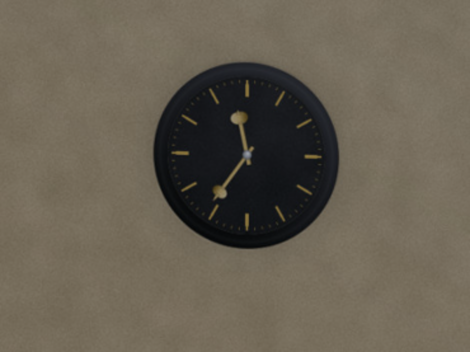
11:36
